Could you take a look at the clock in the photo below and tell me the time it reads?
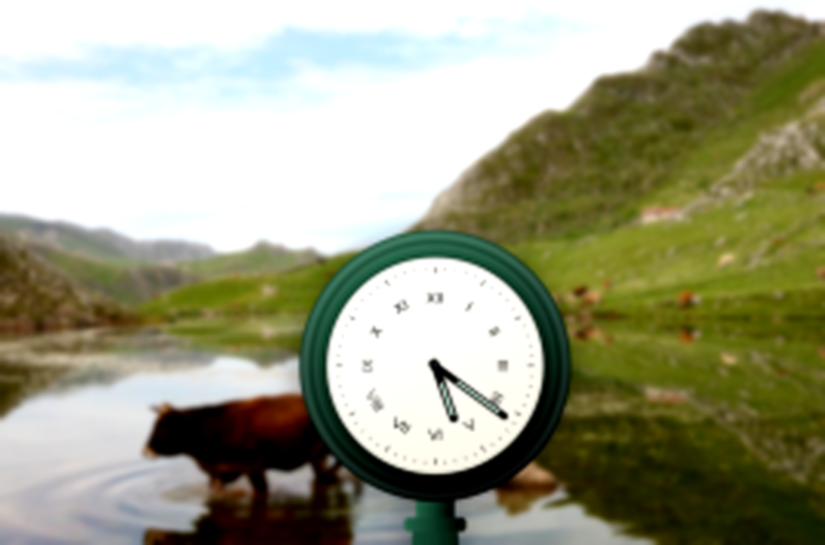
5:21
